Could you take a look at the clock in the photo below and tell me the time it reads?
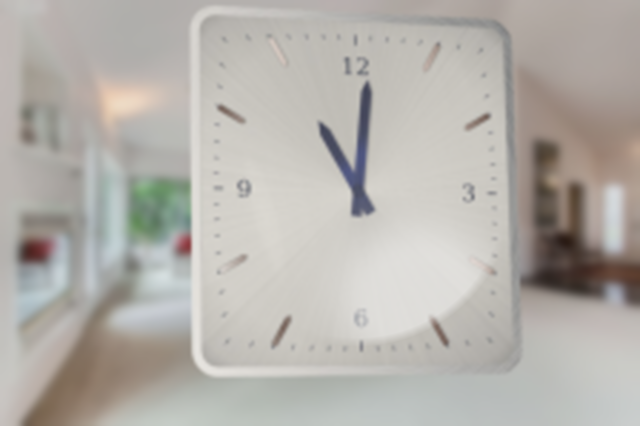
11:01
